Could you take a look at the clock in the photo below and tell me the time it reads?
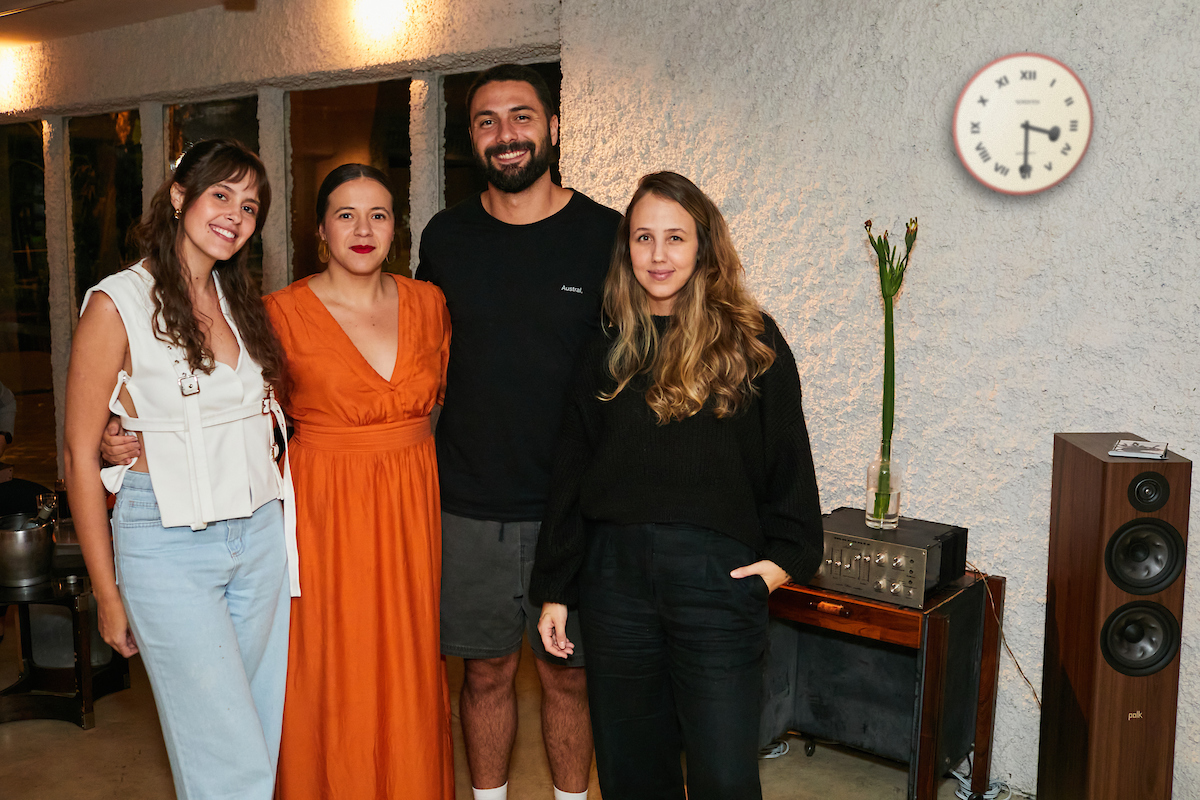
3:30
